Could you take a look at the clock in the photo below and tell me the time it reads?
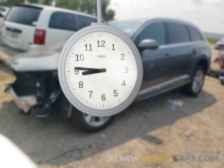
8:46
